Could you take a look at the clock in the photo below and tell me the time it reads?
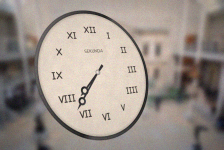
7:37
